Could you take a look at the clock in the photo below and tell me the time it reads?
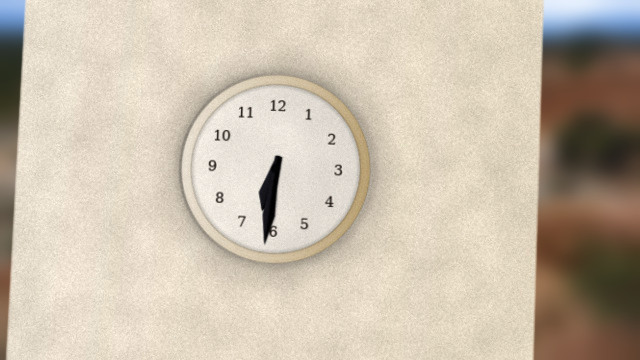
6:31
